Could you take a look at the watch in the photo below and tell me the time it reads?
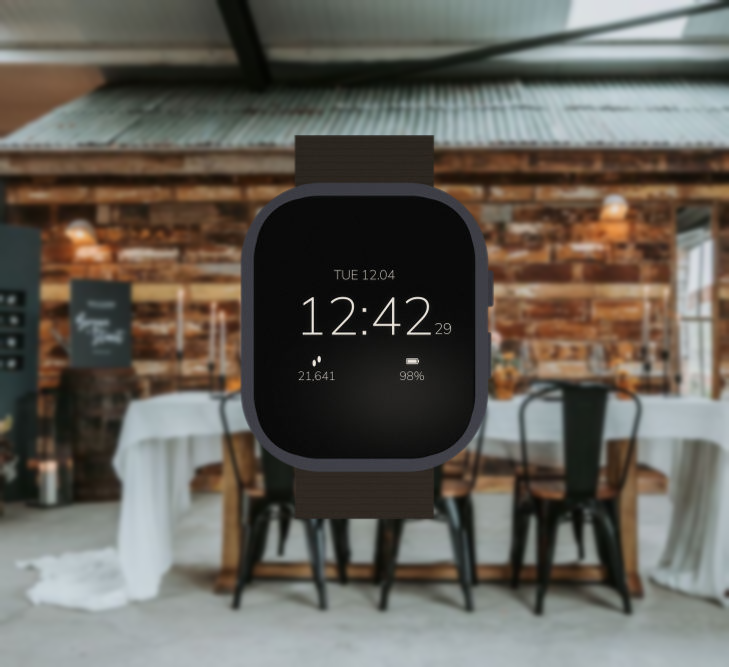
12:42:29
